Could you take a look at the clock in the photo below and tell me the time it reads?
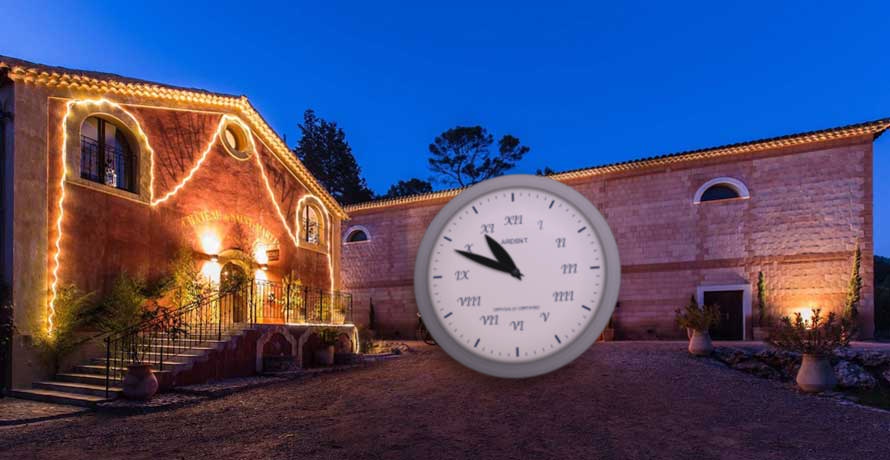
10:49
